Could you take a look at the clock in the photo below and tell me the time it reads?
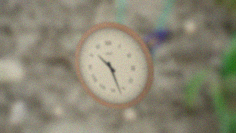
10:27
